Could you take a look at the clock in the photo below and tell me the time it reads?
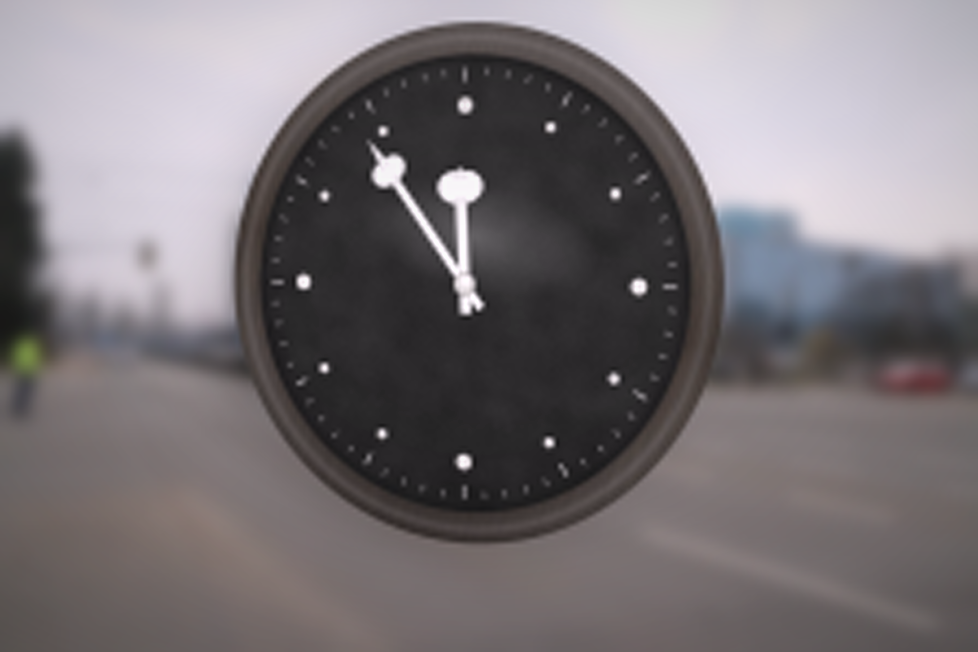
11:54
